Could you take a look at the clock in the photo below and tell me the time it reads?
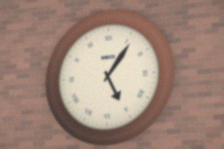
5:06
